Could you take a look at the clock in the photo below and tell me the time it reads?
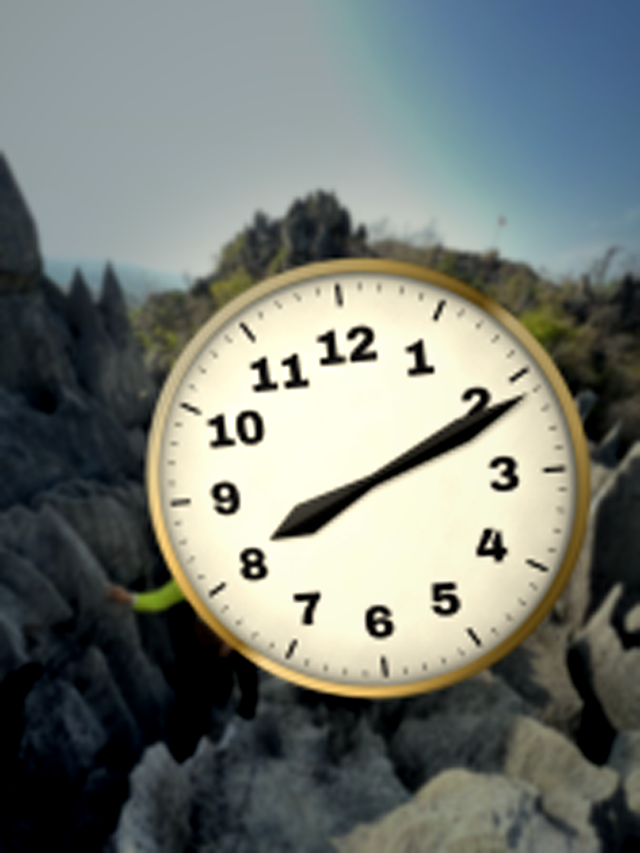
8:11
